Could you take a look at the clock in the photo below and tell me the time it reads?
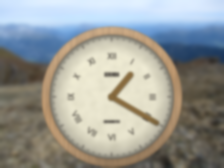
1:20
